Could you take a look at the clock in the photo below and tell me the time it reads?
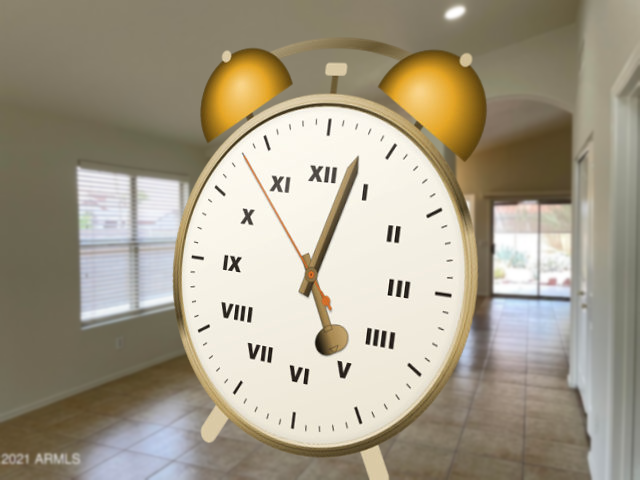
5:02:53
